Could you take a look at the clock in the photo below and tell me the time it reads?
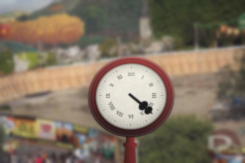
4:22
